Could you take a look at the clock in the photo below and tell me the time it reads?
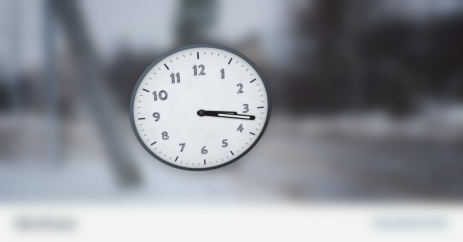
3:17
